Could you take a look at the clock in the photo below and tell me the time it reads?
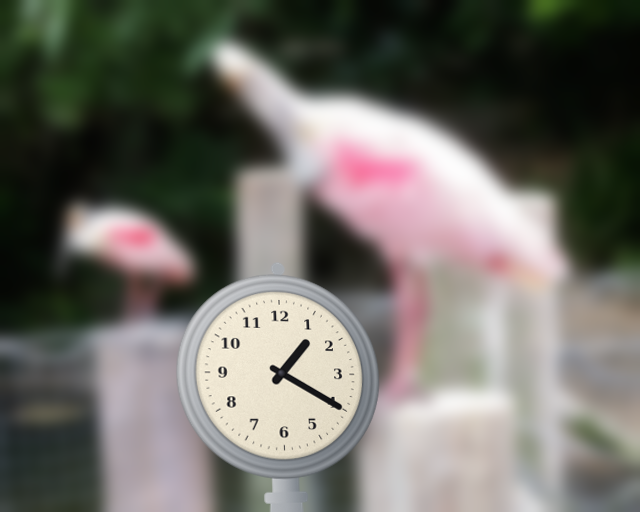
1:20
